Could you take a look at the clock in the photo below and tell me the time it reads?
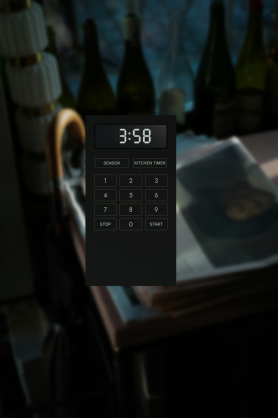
3:58
